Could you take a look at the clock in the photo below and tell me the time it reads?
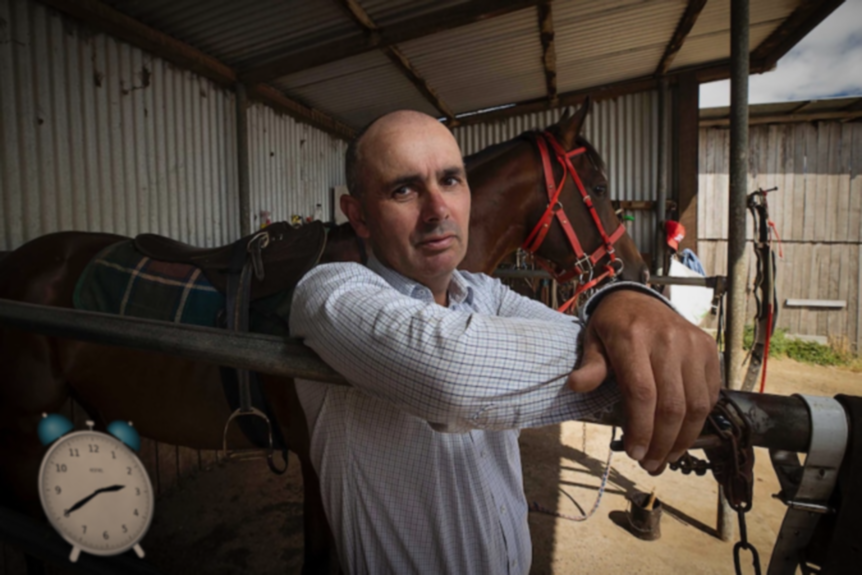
2:40
